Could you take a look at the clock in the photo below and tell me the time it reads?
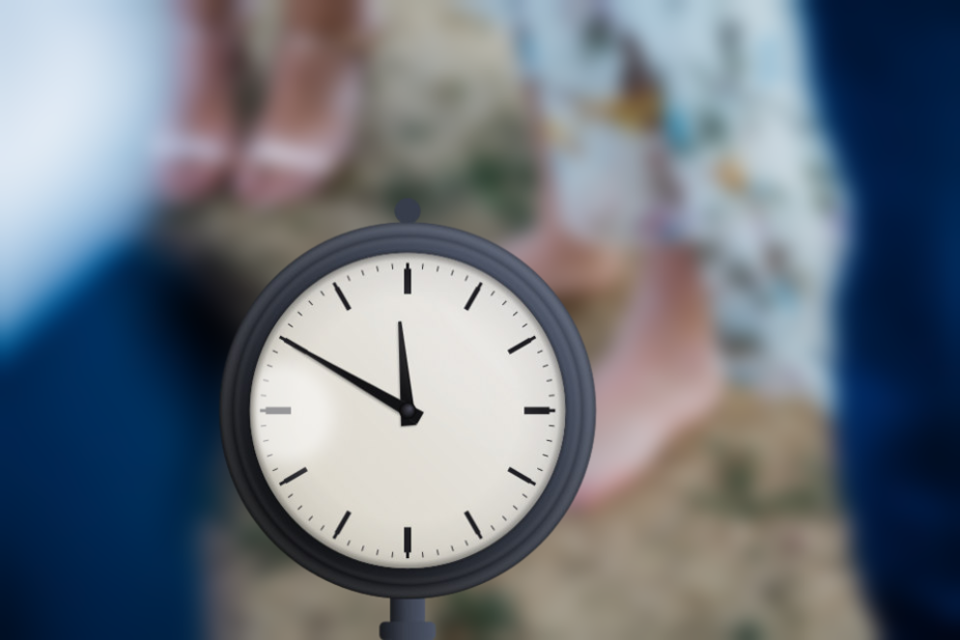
11:50
